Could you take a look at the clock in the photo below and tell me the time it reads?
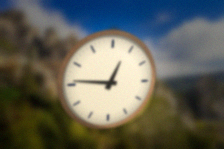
12:46
